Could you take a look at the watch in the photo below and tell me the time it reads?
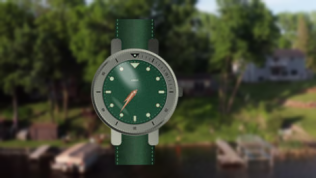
7:36
